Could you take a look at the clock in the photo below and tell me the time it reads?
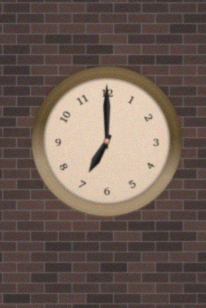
7:00
